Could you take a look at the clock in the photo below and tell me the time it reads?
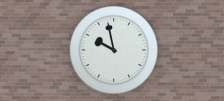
9:58
